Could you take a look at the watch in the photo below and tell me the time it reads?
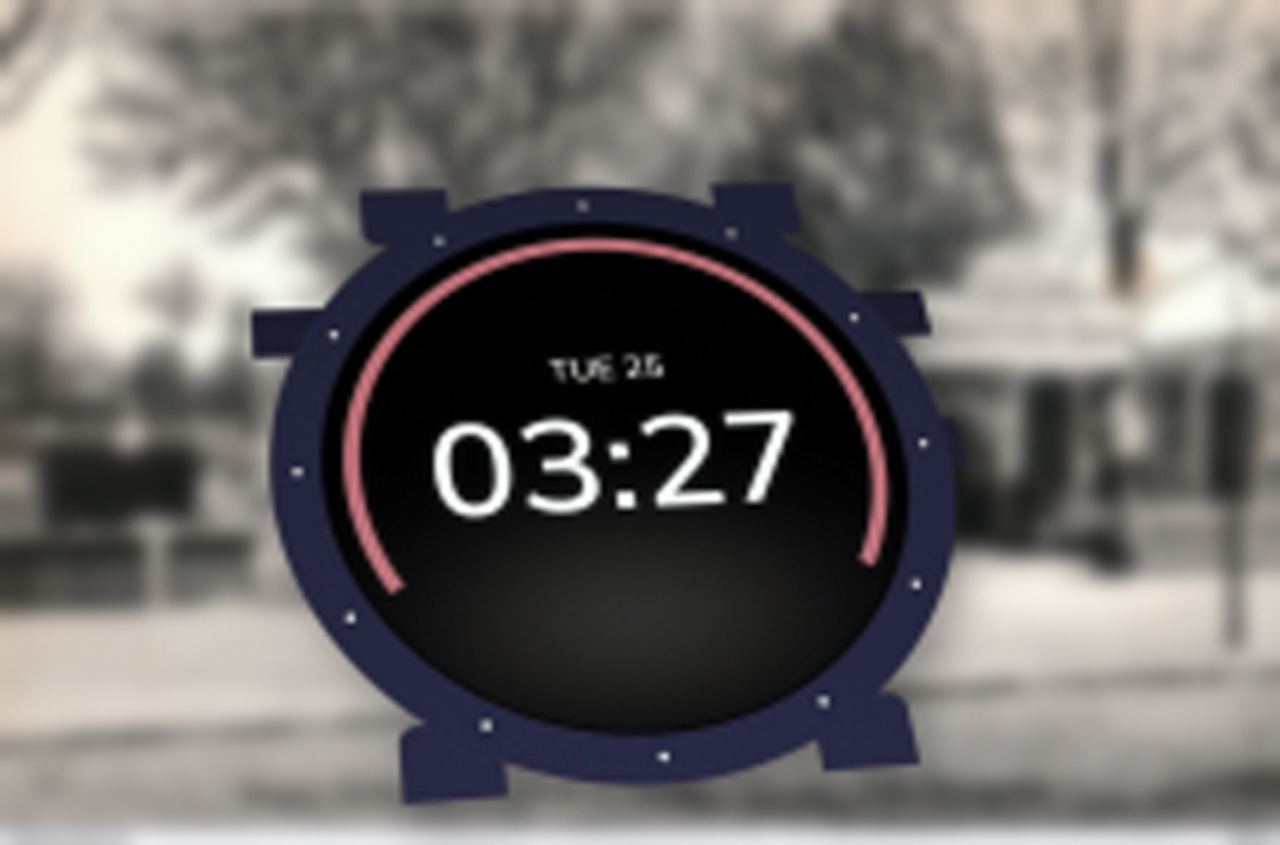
3:27
